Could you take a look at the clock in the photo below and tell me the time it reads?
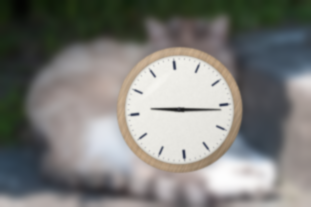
9:16
